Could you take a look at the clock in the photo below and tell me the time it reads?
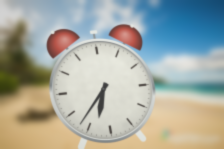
6:37
